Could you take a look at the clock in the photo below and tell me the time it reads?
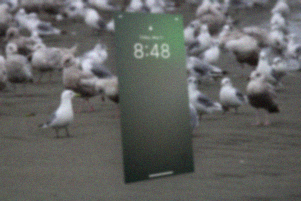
8:48
